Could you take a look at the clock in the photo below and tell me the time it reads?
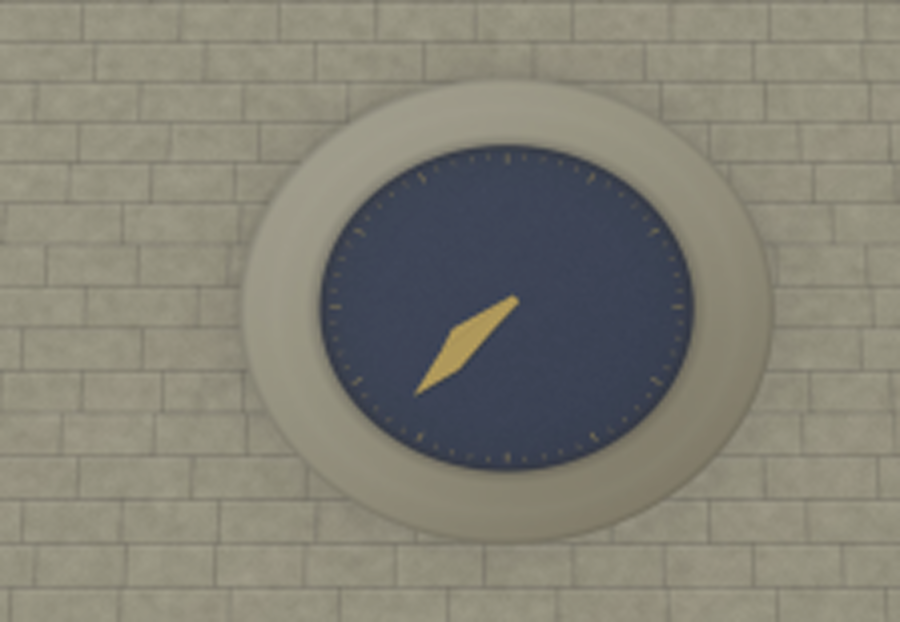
7:37
